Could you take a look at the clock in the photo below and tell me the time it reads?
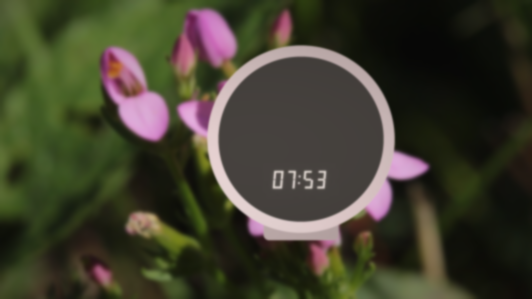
7:53
